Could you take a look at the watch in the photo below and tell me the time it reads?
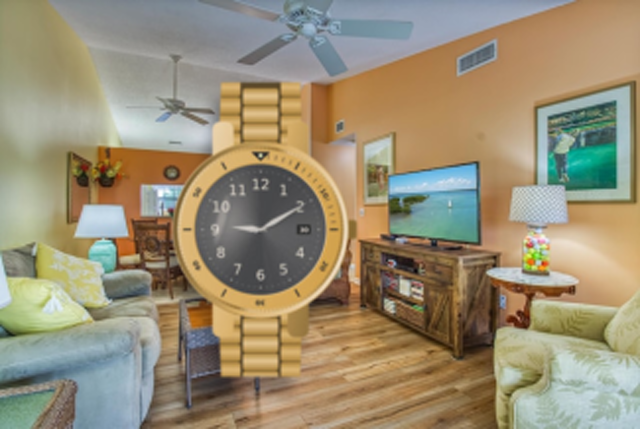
9:10
